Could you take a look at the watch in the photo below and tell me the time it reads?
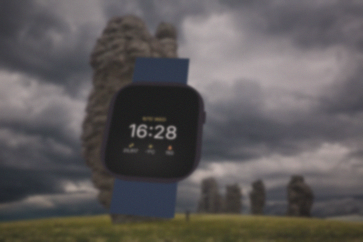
16:28
